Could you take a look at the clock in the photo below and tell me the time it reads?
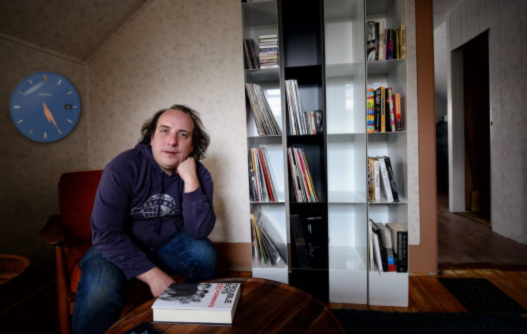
5:25
